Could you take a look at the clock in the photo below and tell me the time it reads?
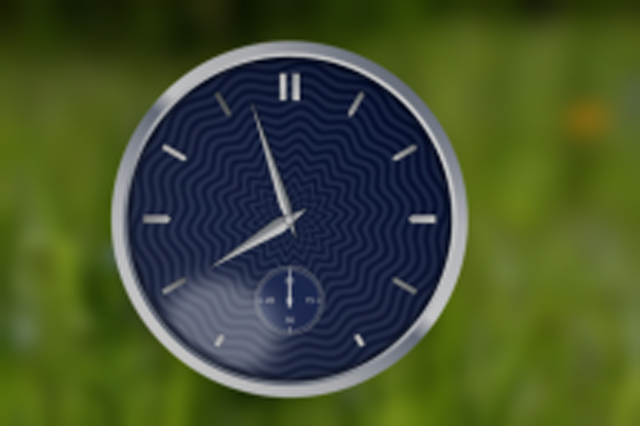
7:57
